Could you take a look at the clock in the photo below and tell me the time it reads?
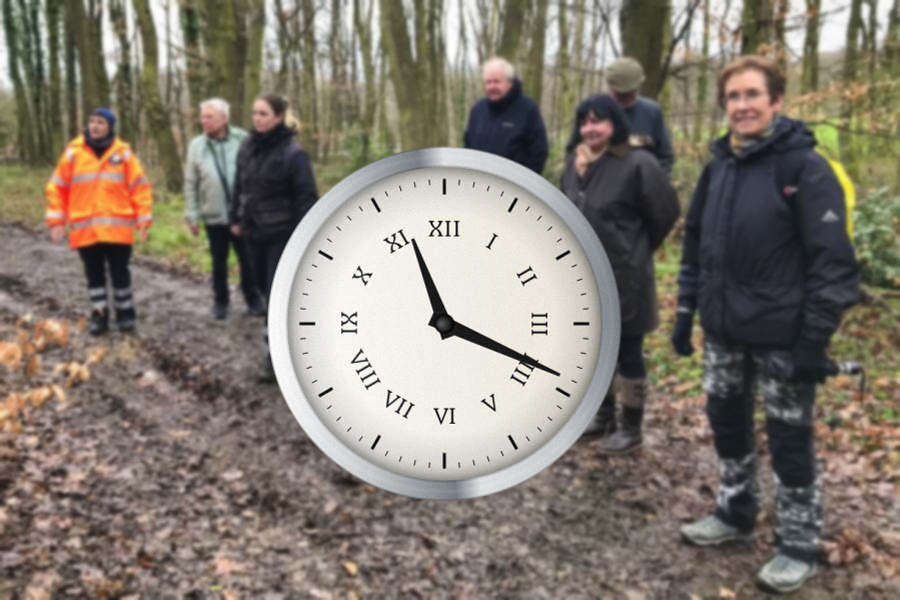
11:19
